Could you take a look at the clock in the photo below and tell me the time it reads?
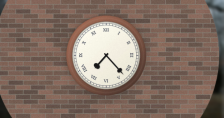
7:23
